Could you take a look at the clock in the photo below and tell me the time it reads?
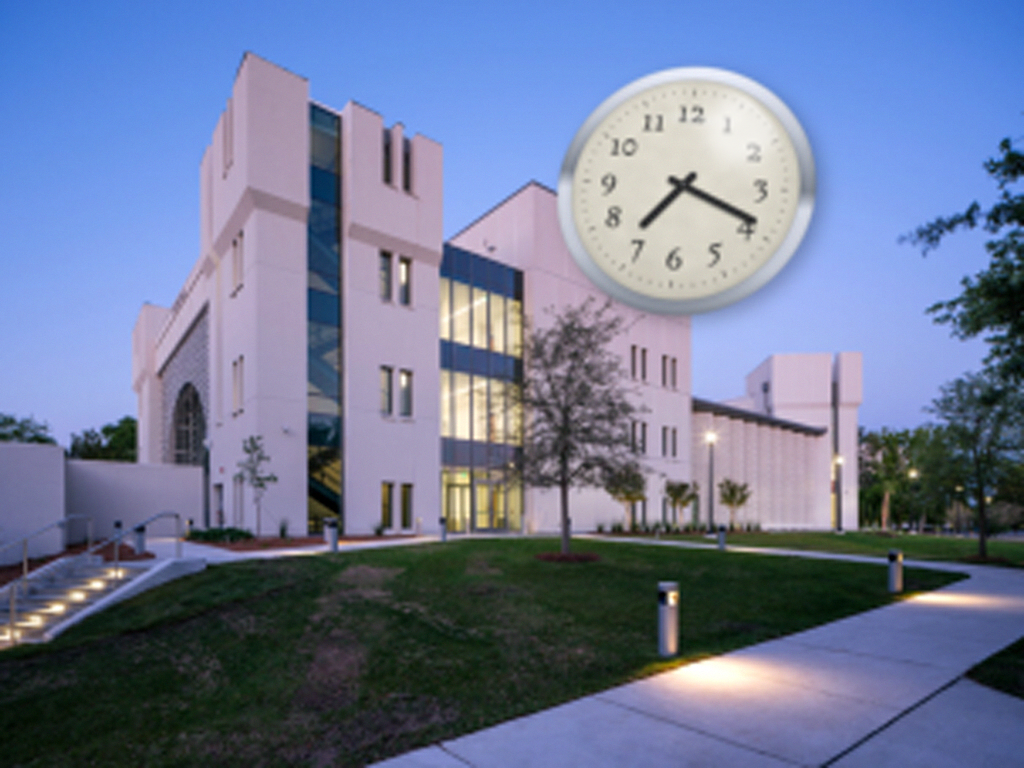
7:19
